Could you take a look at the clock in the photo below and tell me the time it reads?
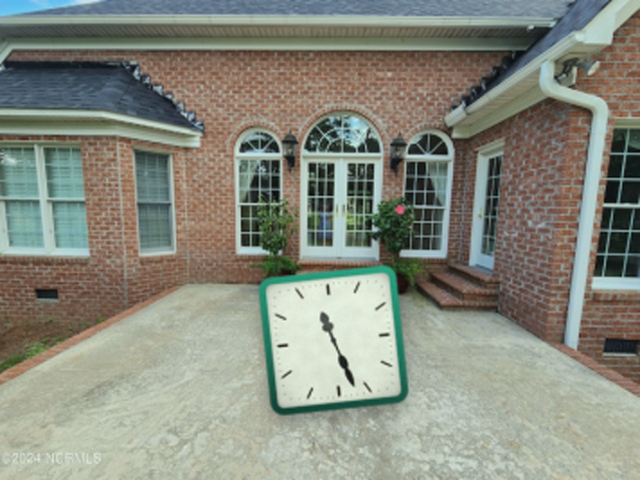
11:27
